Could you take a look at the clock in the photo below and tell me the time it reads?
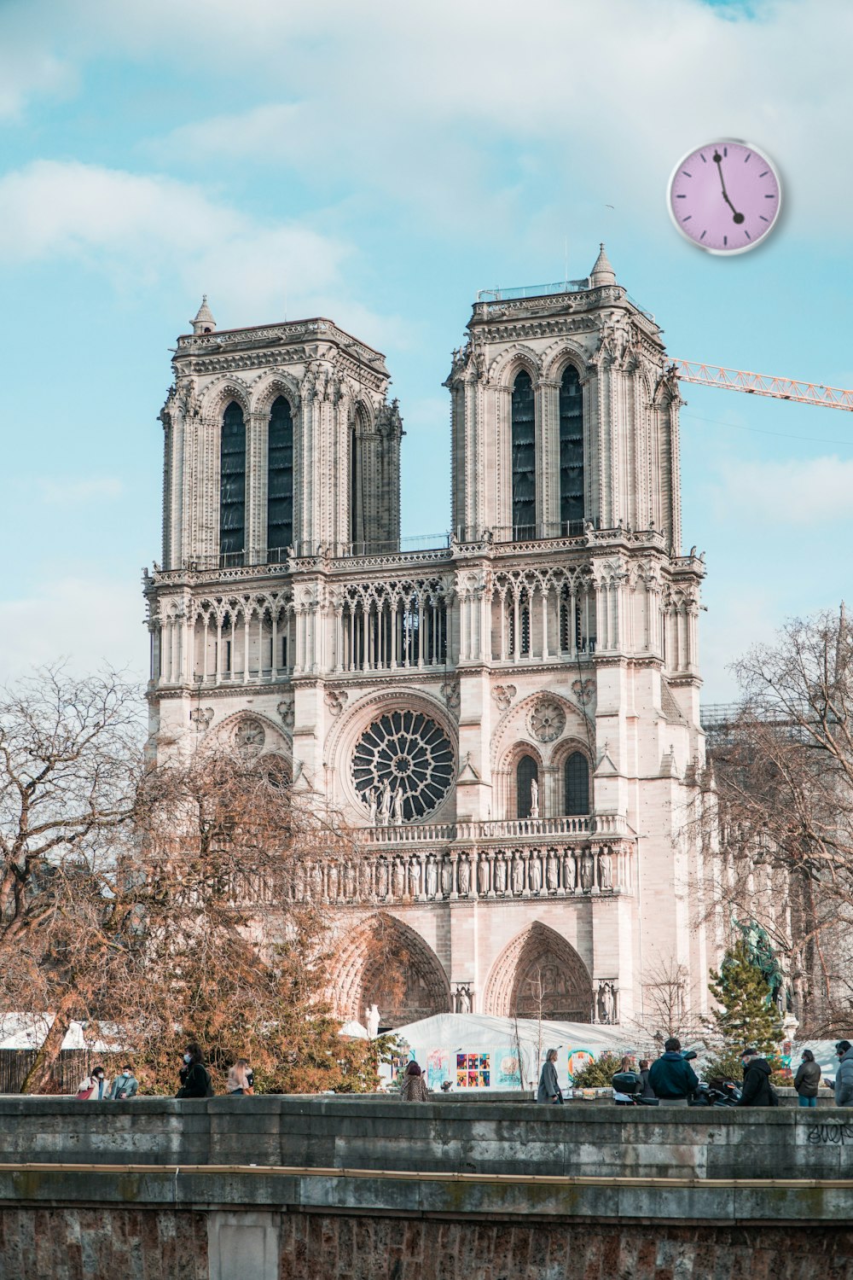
4:58
